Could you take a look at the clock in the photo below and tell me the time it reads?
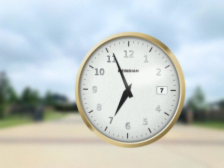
6:56
